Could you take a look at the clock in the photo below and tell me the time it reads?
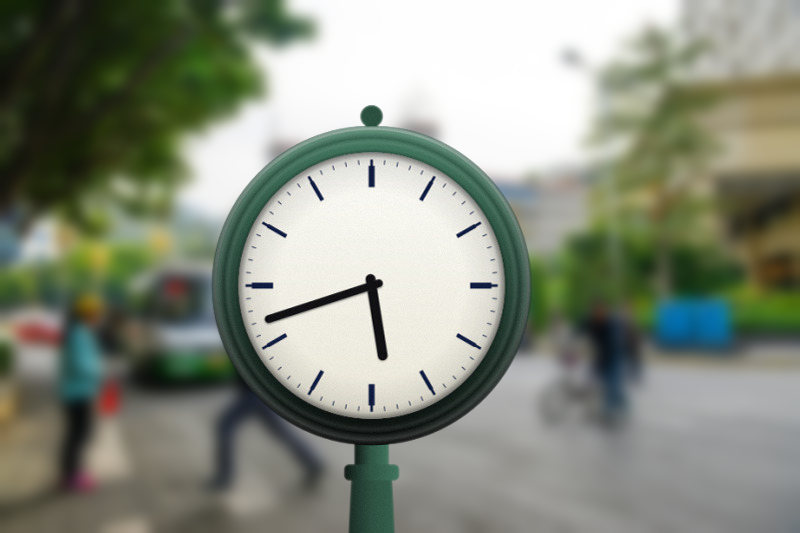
5:42
